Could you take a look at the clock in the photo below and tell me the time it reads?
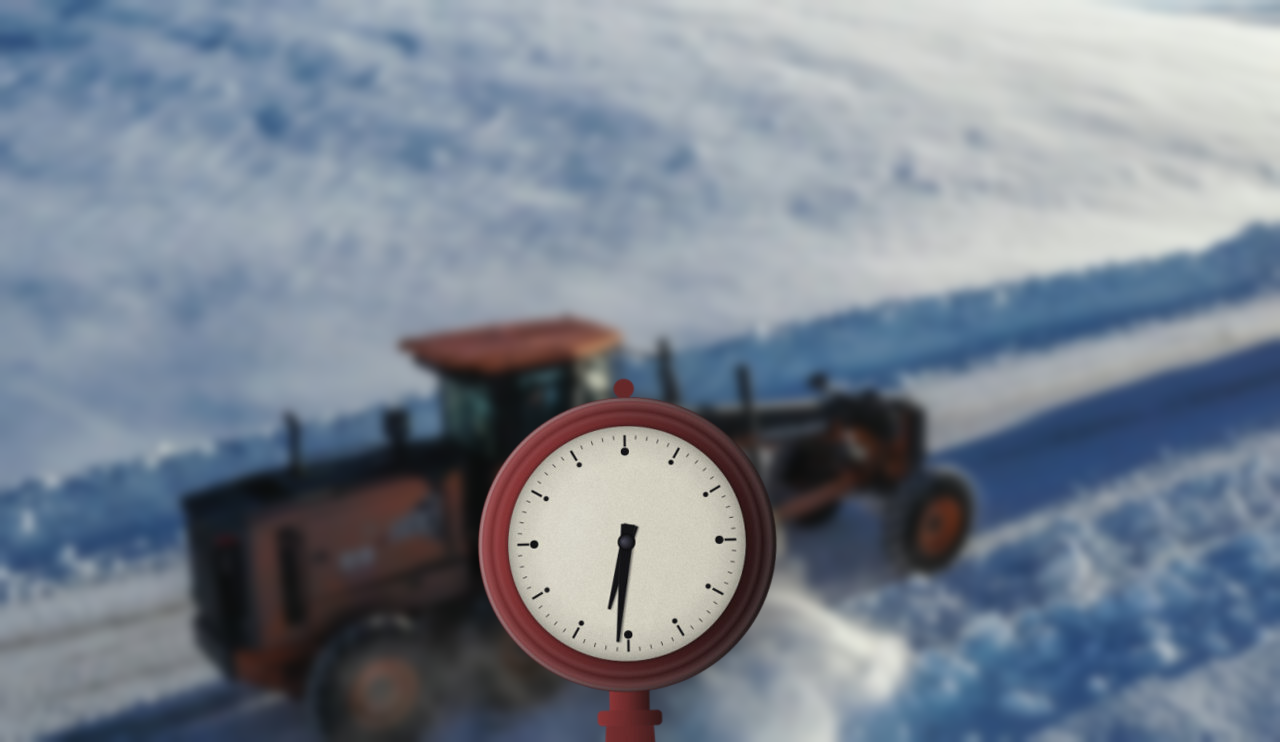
6:31
